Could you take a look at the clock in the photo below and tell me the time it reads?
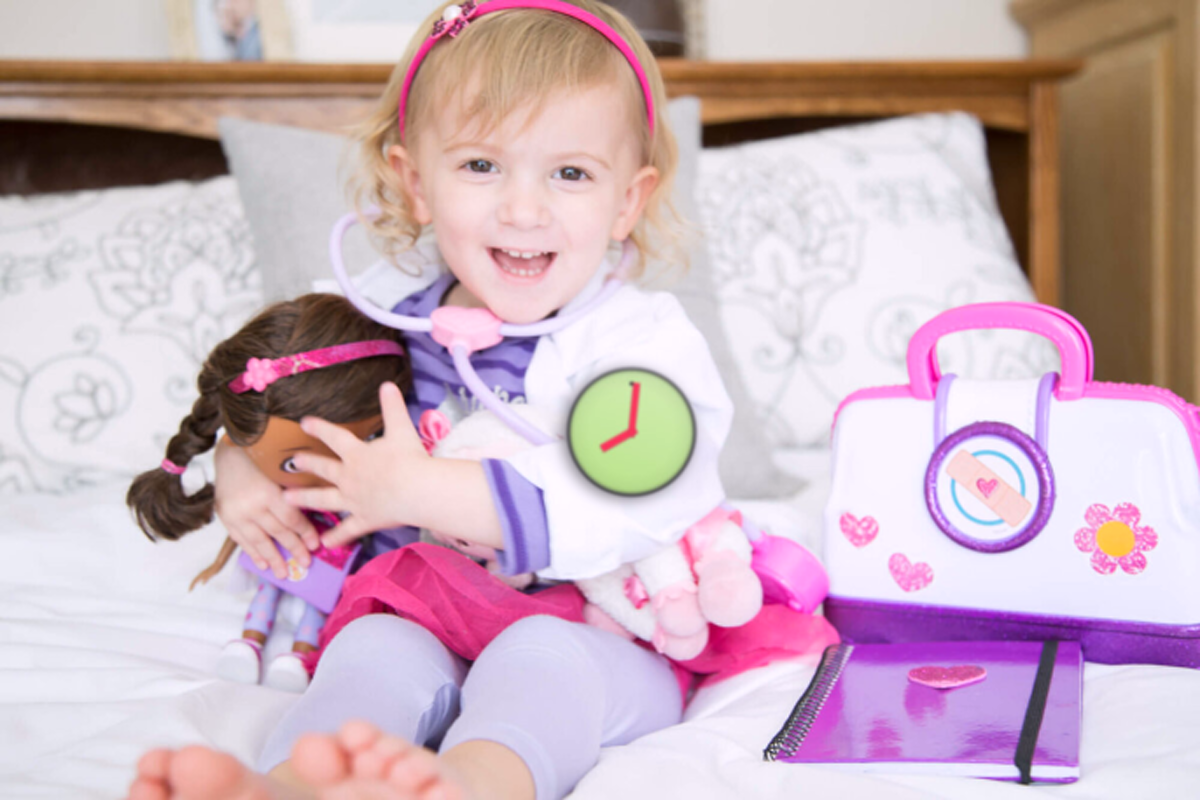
8:01
